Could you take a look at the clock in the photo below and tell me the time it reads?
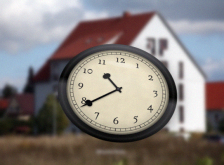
10:39
